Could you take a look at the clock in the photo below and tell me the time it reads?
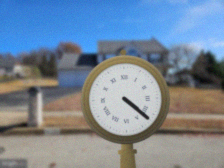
4:22
